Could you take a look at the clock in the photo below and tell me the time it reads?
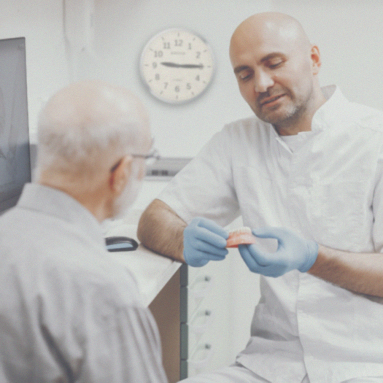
9:15
